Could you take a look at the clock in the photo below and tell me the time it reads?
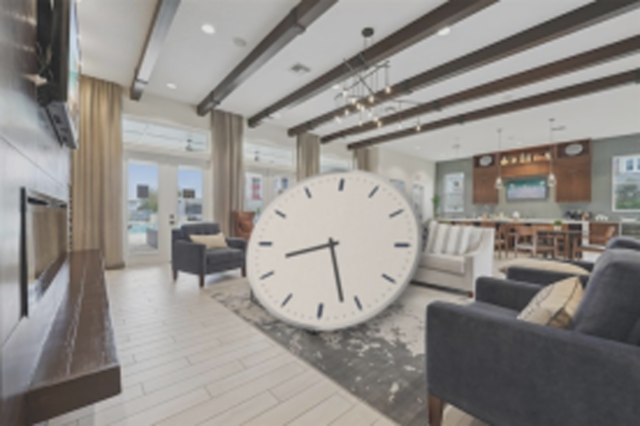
8:27
